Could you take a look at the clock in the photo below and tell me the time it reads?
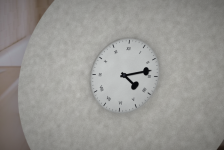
4:13
